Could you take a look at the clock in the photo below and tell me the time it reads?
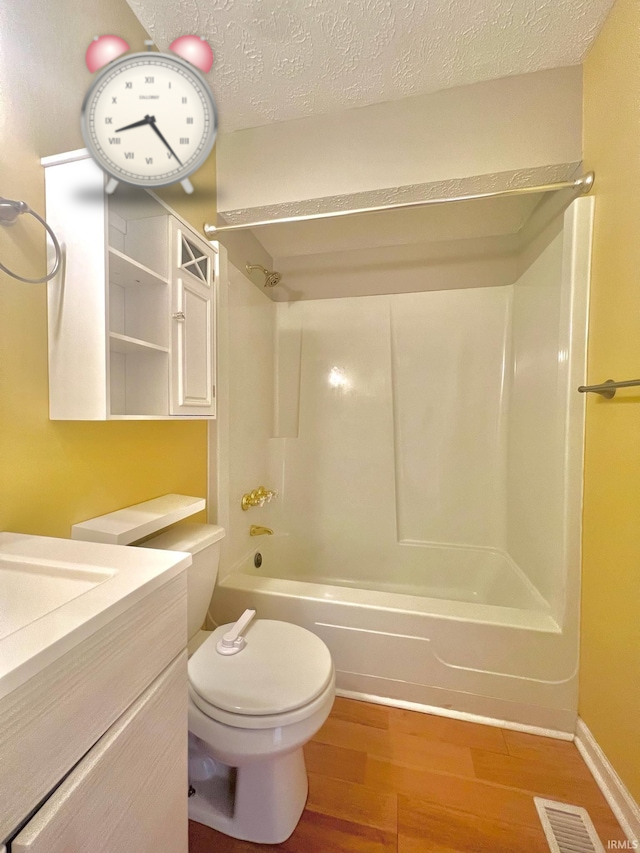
8:24
